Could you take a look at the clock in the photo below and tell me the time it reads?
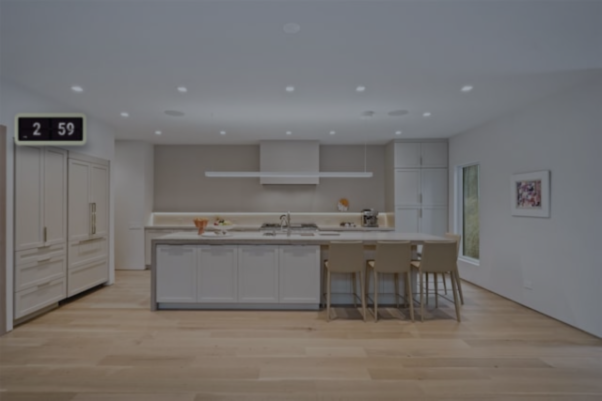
2:59
